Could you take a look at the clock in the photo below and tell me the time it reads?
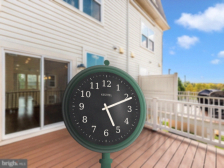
5:11
